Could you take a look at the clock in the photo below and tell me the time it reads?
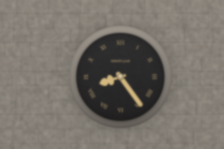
8:24
